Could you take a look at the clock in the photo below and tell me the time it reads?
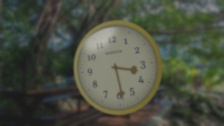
3:29
